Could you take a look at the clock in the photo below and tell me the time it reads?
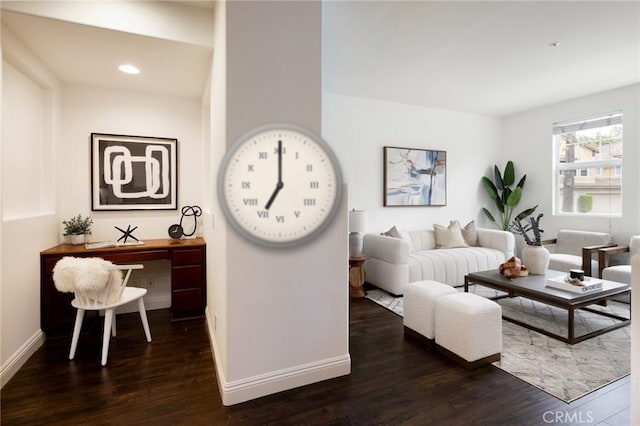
7:00
